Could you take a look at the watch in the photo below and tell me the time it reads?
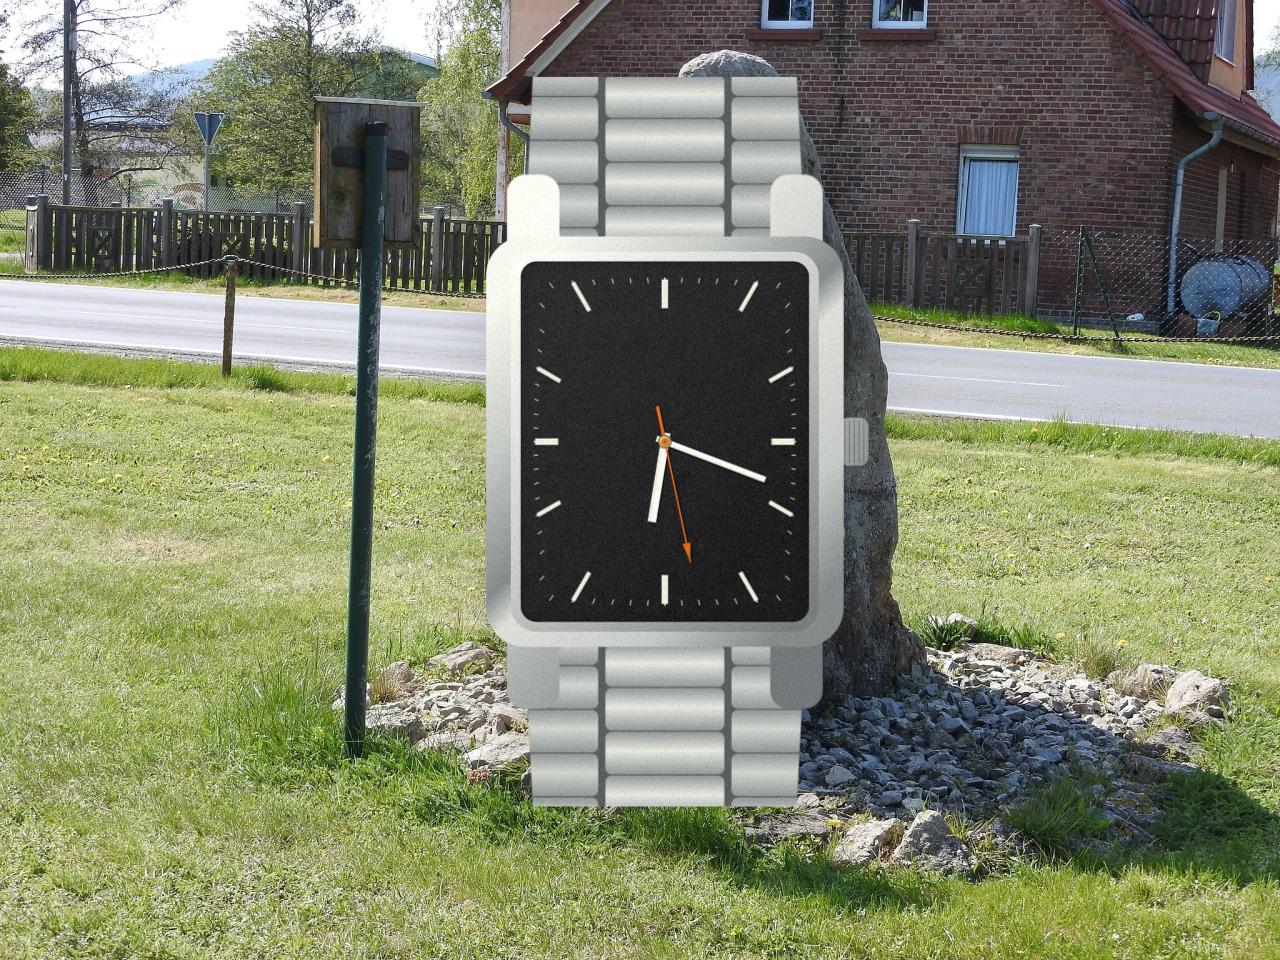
6:18:28
